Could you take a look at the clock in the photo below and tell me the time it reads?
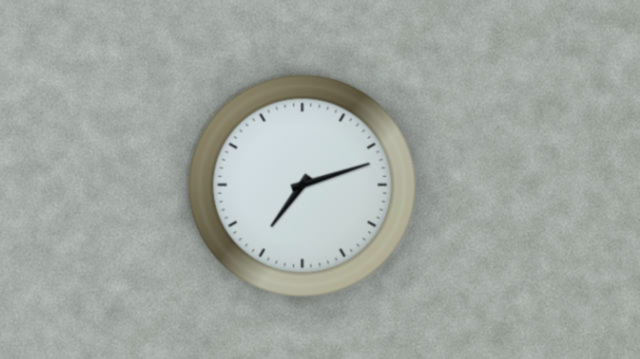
7:12
